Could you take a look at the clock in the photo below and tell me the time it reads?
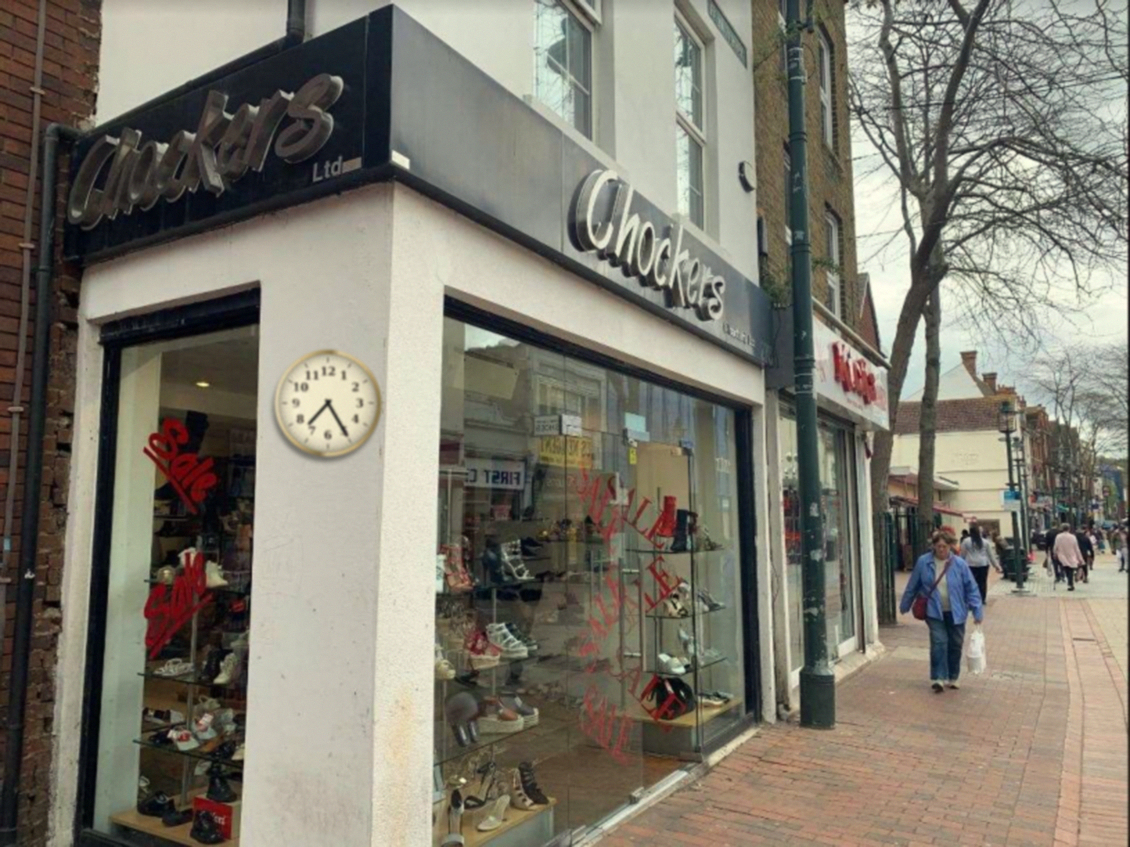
7:25
